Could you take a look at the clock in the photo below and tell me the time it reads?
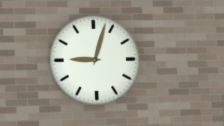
9:03
